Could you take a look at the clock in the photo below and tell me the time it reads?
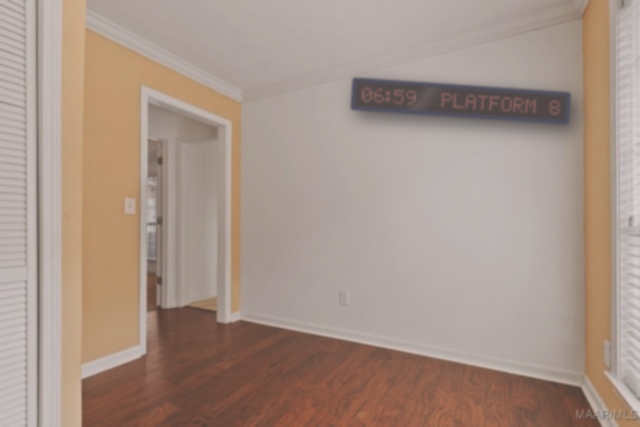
6:59
